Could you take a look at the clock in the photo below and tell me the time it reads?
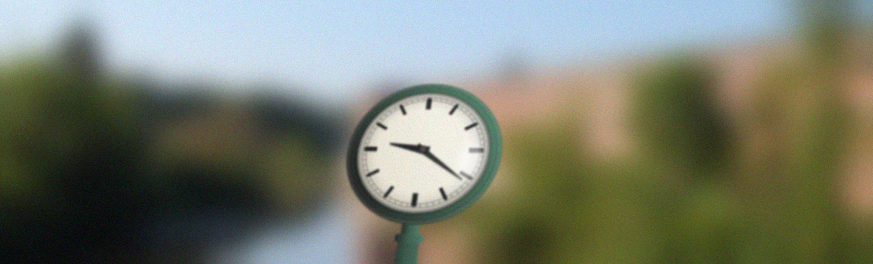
9:21
